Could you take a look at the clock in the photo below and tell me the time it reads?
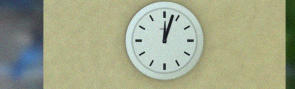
12:03
